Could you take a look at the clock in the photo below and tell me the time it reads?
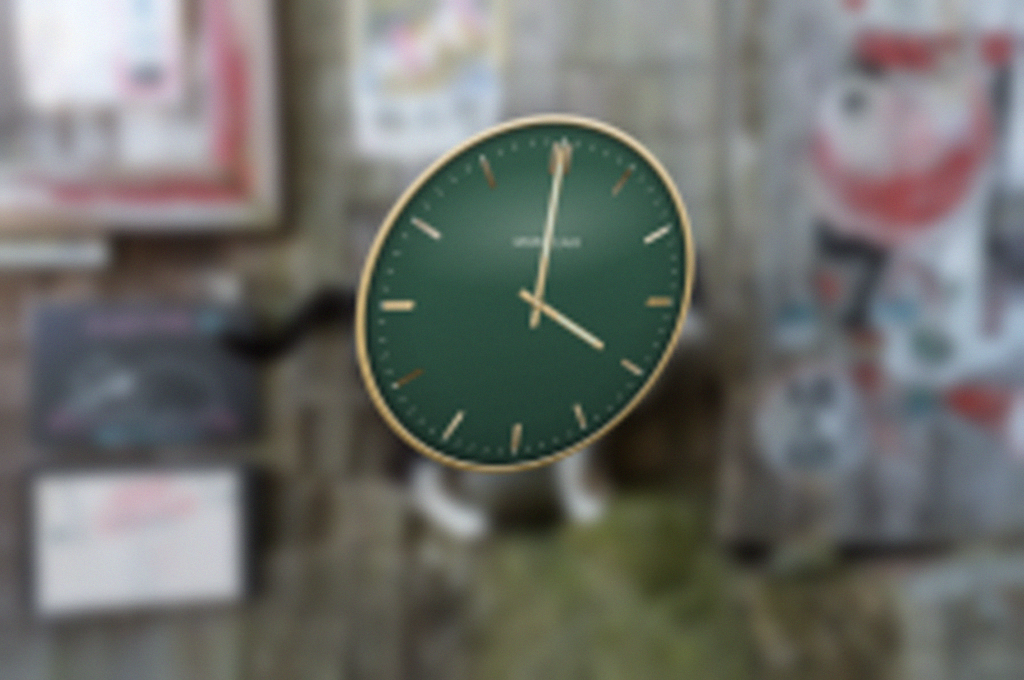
4:00
